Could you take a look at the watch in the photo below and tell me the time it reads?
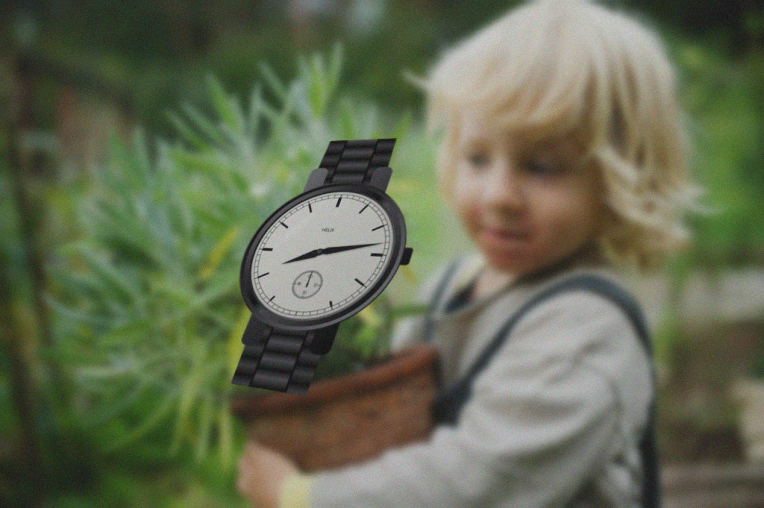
8:13
